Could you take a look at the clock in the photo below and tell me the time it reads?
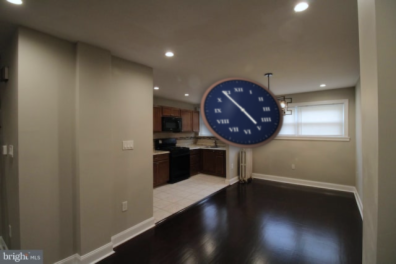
4:54
